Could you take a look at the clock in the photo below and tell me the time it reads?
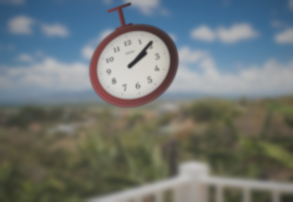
2:09
